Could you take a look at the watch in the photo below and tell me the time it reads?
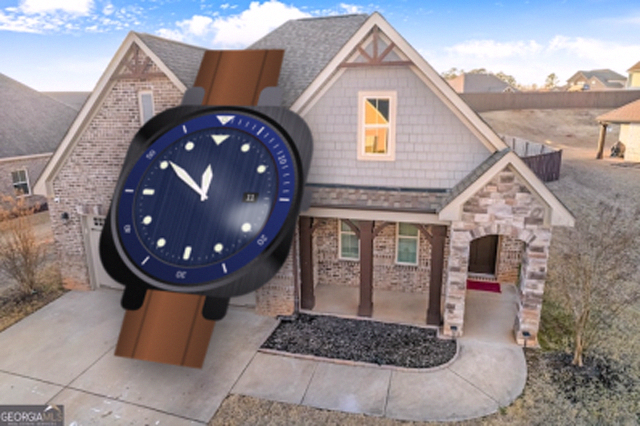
11:51
